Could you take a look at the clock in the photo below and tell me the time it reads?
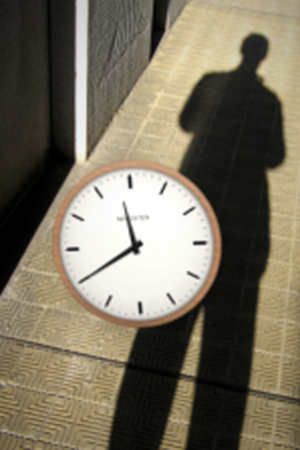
11:40
